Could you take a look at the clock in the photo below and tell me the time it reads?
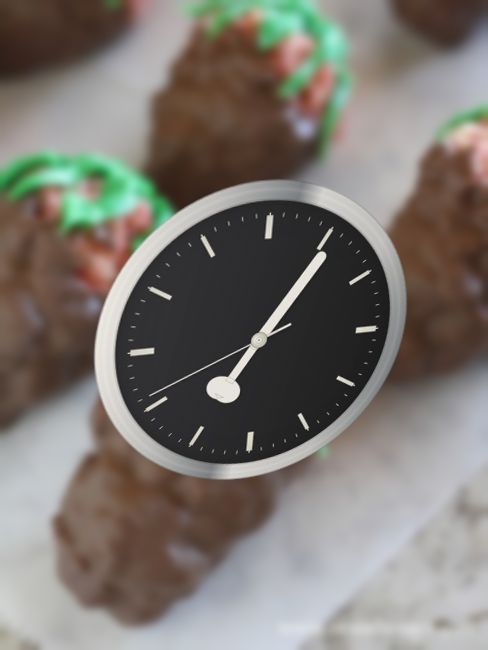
7:05:41
